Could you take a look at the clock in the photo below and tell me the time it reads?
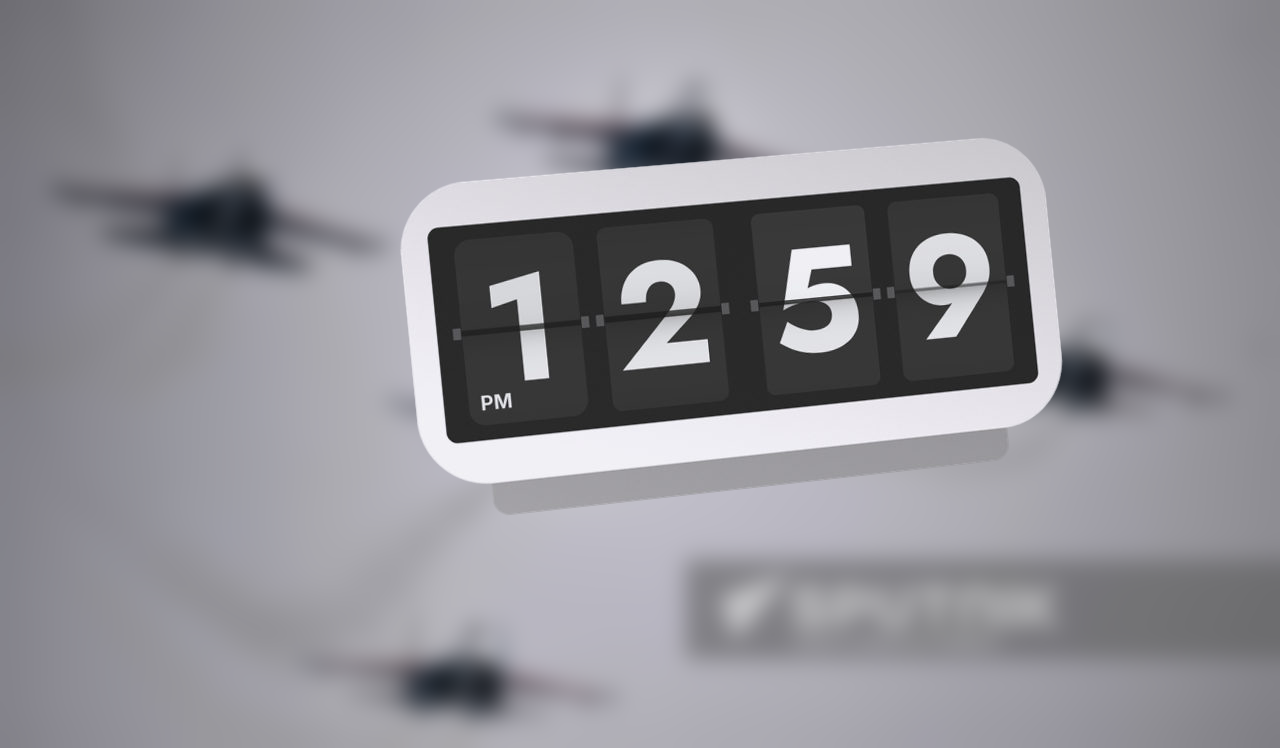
12:59
